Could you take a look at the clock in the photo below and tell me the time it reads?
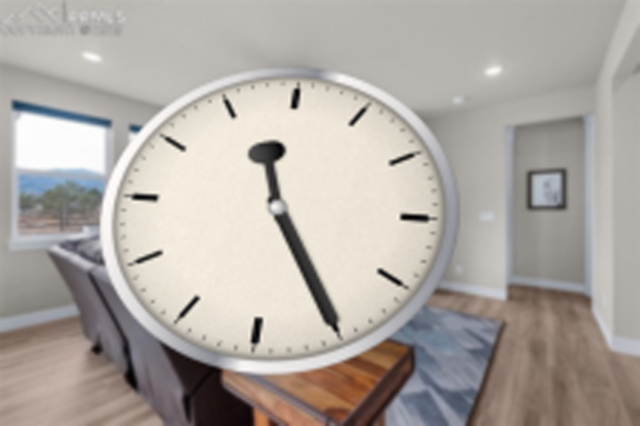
11:25
